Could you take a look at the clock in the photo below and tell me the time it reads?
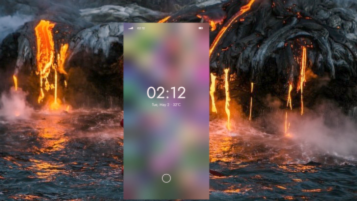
2:12
